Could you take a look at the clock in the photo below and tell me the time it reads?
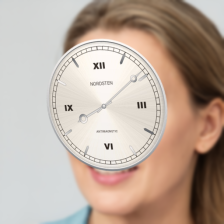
8:09
